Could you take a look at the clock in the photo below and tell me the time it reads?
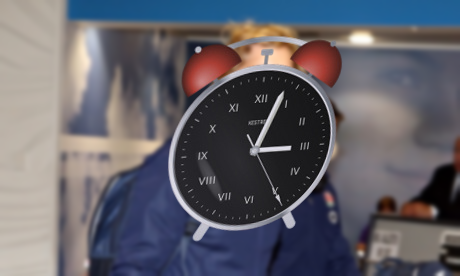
3:03:25
